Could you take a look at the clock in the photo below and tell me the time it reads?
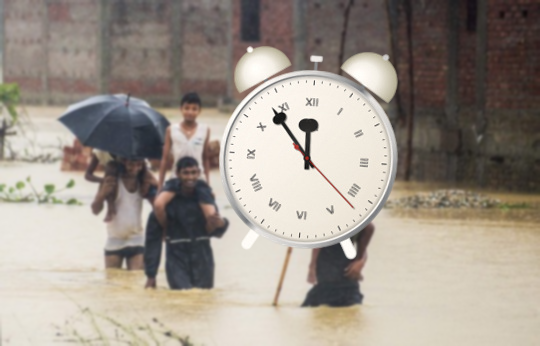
11:53:22
